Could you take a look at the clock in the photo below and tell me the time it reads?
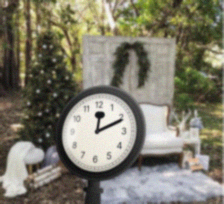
12:11
